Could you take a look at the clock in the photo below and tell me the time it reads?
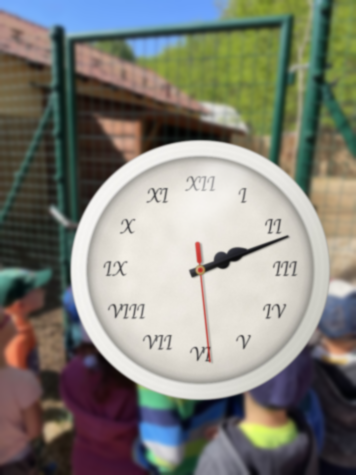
2:11:29
